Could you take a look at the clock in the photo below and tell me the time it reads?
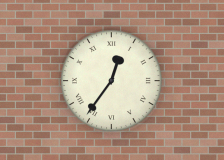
12:36
